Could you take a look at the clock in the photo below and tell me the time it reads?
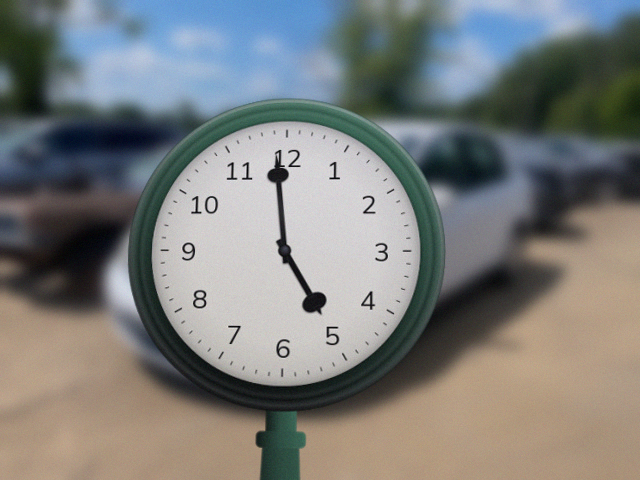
4:59
